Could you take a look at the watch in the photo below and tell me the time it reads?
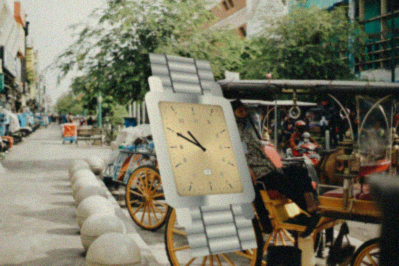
10:50
